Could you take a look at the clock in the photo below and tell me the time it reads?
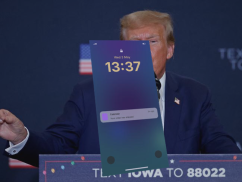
13:37
